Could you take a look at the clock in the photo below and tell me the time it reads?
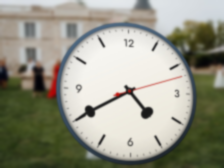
4:40:12
